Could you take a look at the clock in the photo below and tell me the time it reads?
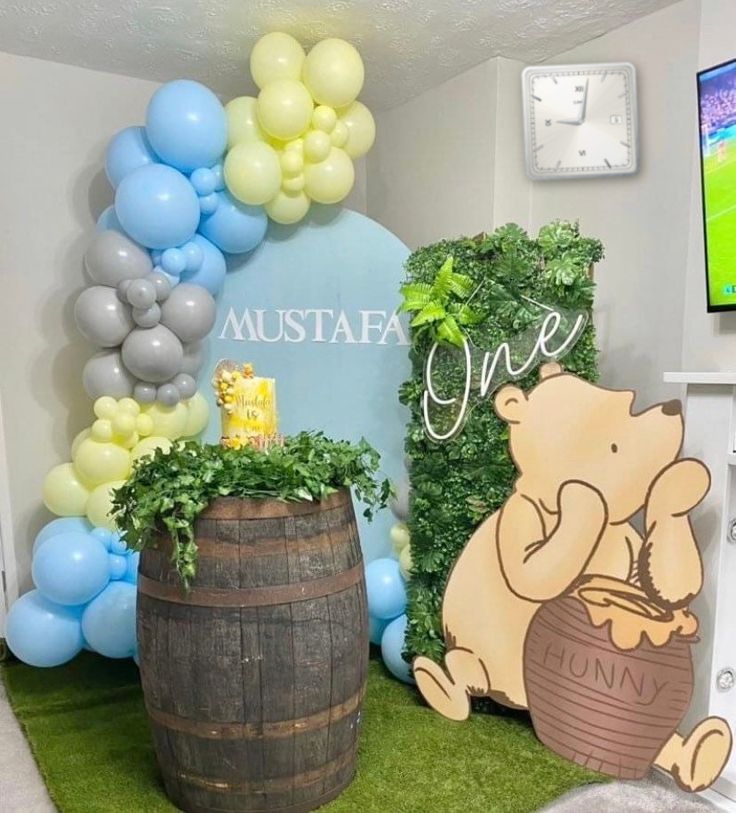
9:02
